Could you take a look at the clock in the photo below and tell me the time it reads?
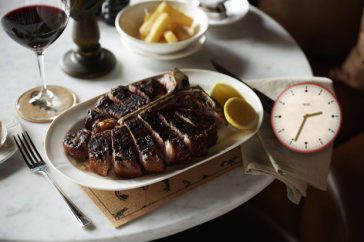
2:34
